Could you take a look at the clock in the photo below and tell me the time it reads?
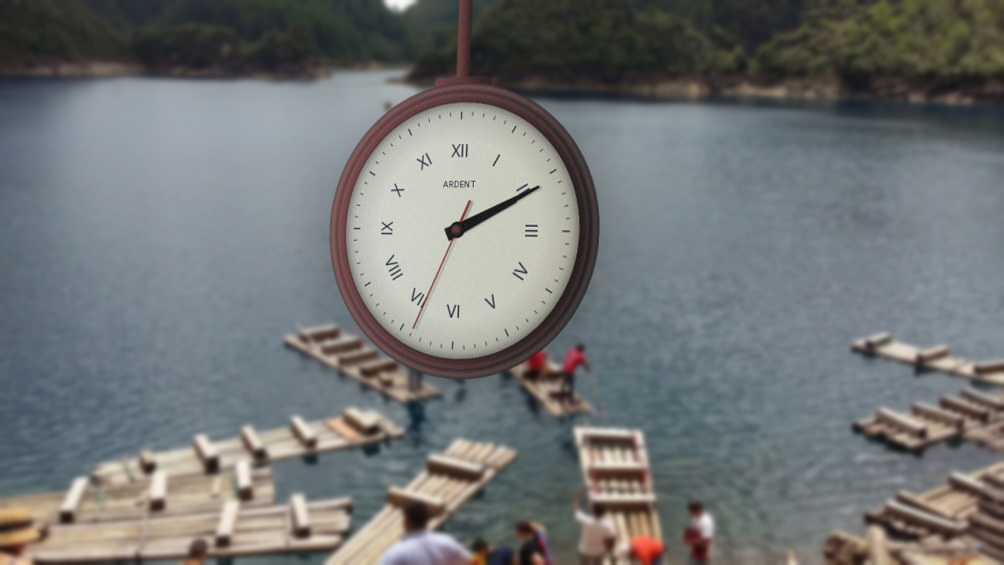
2:10:34
